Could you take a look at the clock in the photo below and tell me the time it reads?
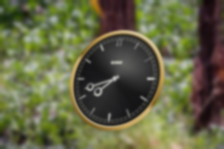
7:42
